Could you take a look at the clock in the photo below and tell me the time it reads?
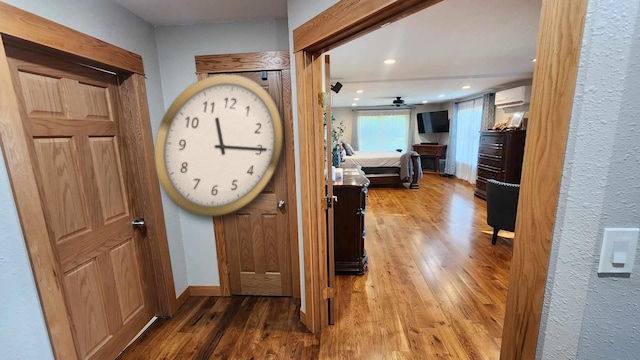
11:15
